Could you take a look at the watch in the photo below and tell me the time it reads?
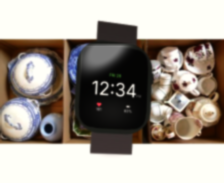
12:34
